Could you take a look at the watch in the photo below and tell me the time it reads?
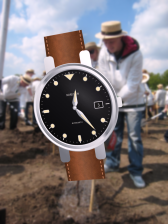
12:24
